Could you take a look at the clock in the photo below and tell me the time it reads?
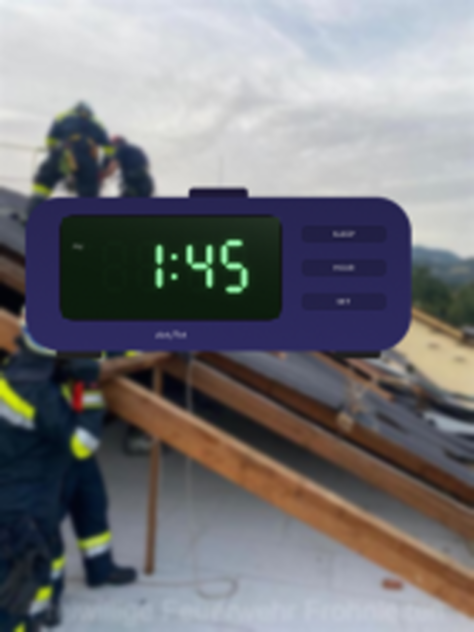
1:45
